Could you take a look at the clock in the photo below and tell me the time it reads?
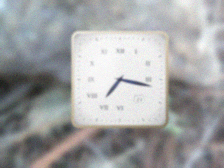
7:17
